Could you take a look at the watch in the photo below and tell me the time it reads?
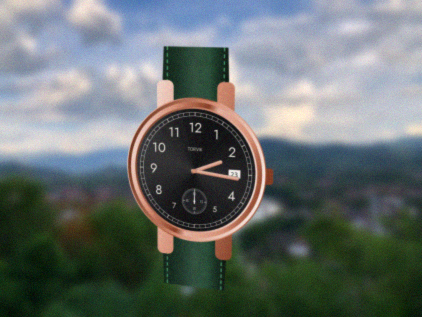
2:16
